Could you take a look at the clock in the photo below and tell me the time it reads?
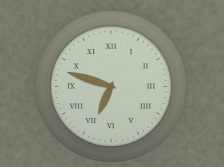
6:48
